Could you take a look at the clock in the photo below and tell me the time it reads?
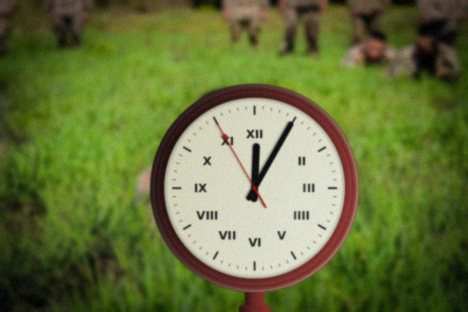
12:04:55
